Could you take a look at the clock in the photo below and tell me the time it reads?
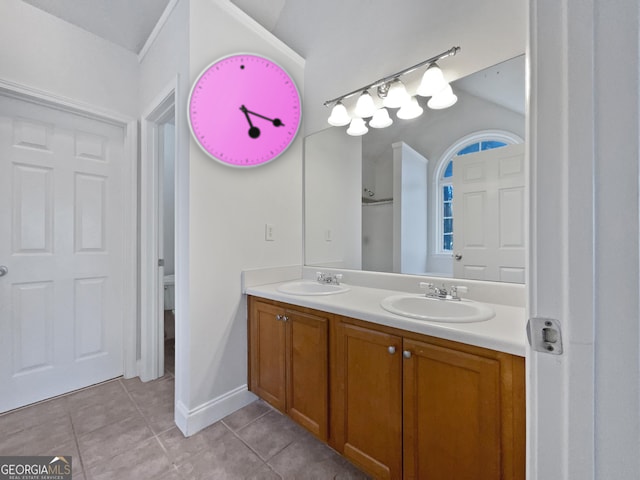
5:19
